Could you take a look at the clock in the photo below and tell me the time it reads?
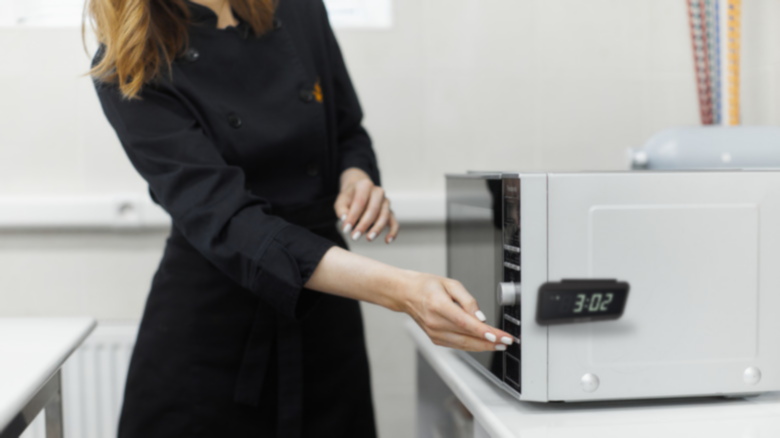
3:02
